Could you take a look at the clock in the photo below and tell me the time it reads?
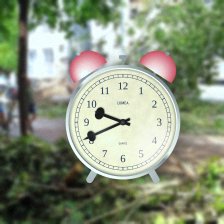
9:41
